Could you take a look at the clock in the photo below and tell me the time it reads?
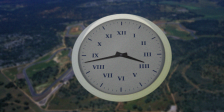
3:43
